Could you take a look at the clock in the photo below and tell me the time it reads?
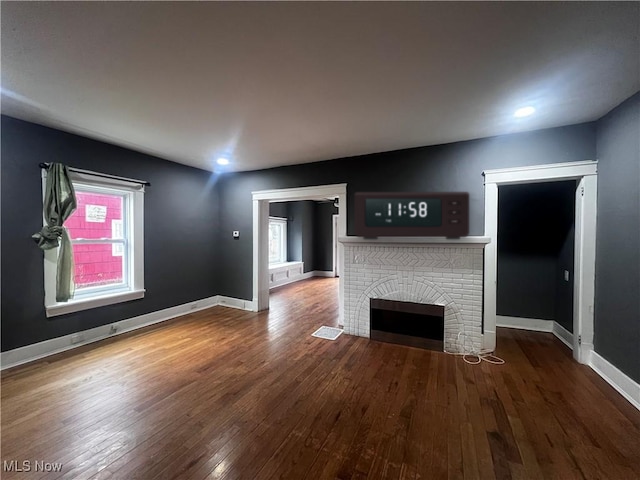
11:58
